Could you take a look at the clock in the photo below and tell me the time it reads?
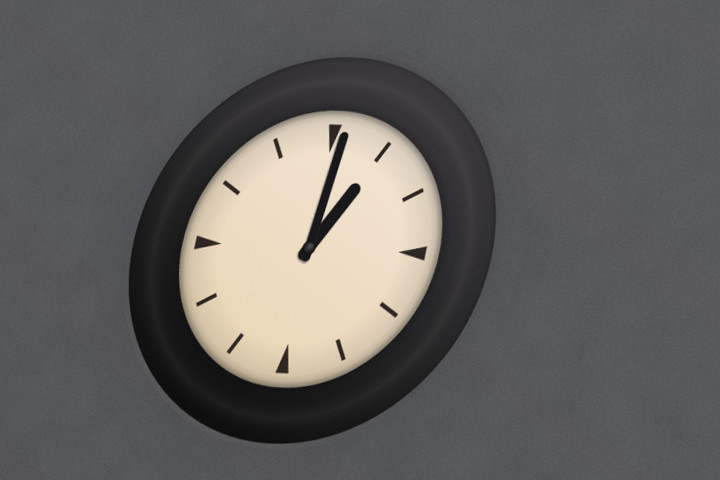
1:01
